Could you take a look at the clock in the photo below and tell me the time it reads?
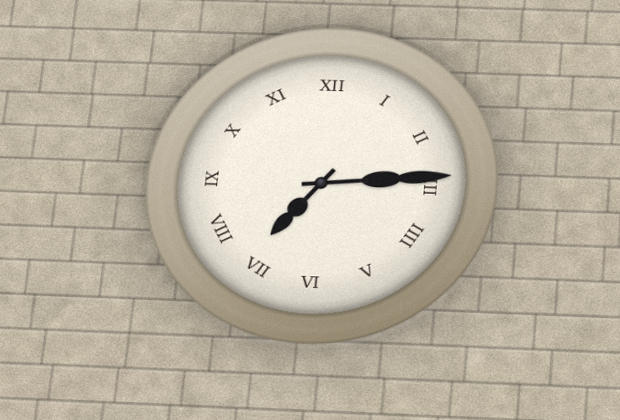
7:14
